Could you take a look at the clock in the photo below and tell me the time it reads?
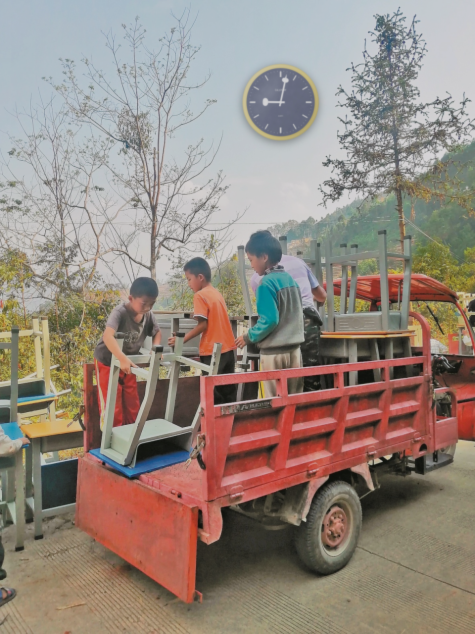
9:02
